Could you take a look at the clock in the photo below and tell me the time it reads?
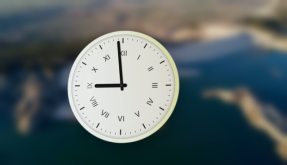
8:59
